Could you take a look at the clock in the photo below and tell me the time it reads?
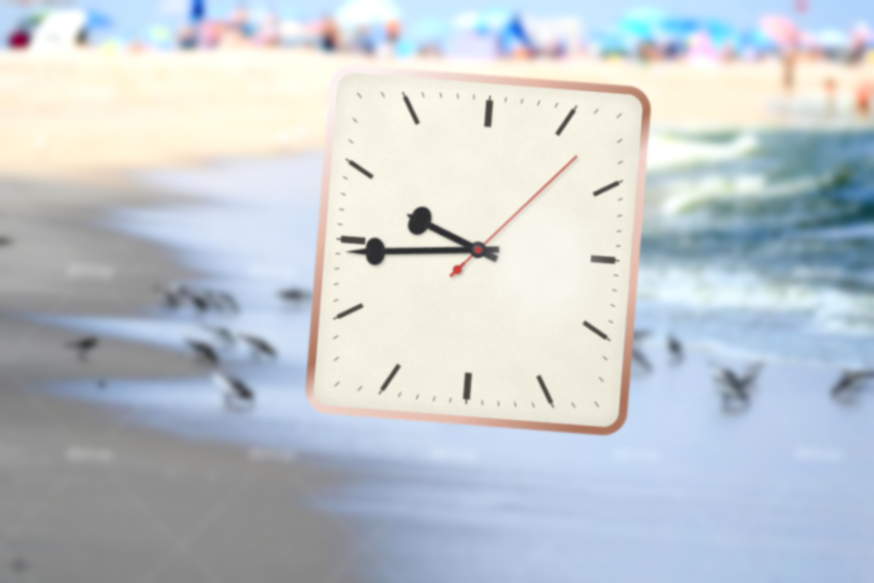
9:44:07
